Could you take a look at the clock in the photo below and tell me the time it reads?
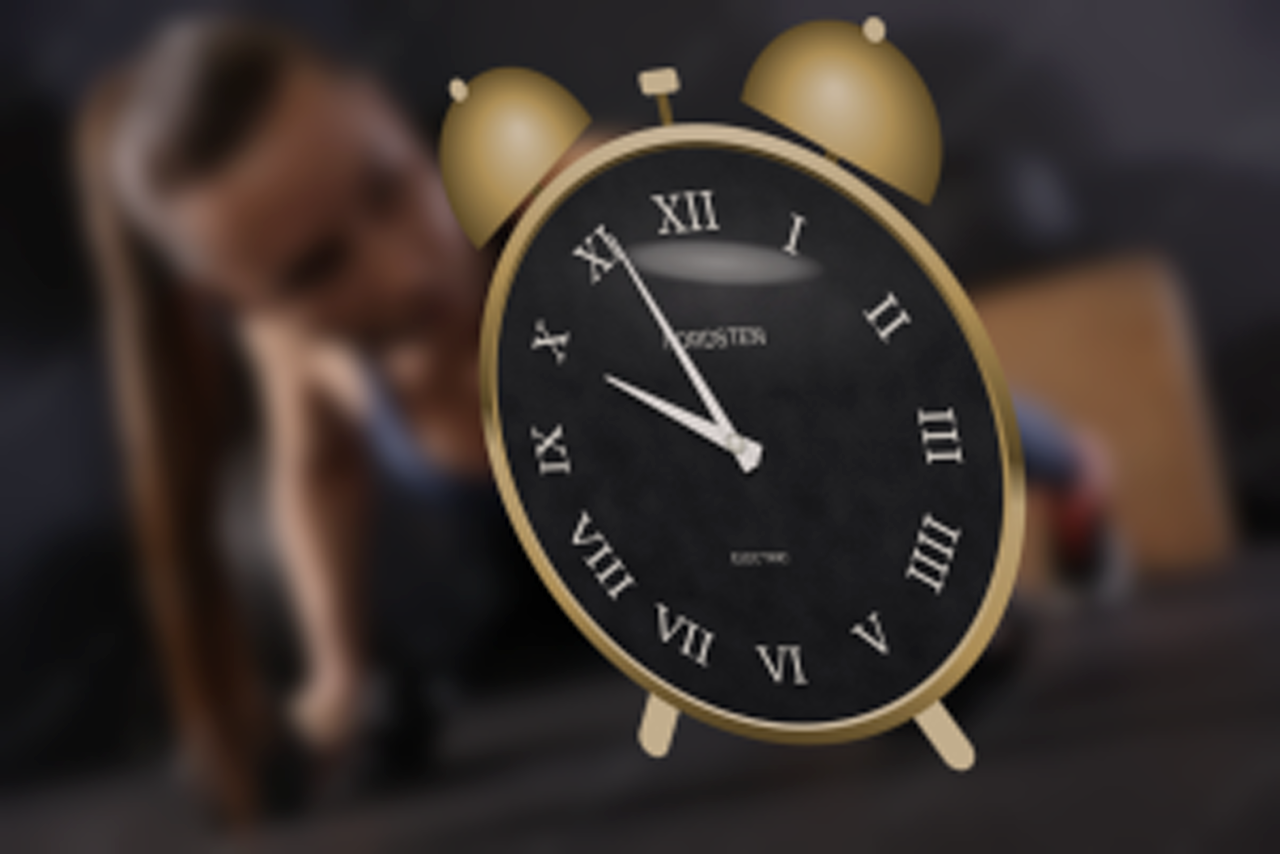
9:56
